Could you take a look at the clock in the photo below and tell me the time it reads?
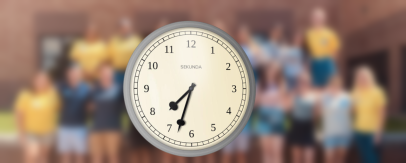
7:33
